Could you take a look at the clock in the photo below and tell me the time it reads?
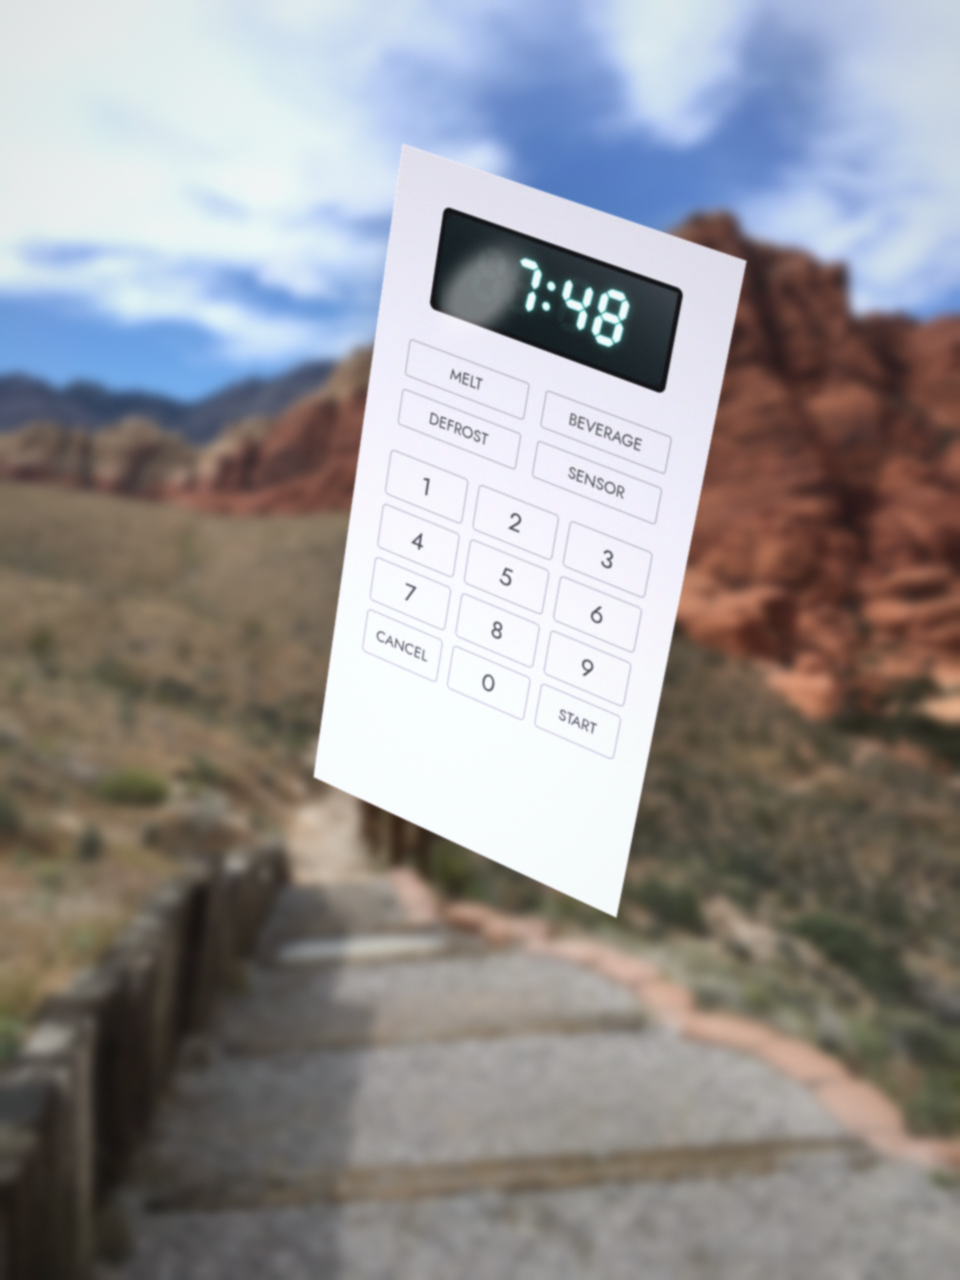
7:48
